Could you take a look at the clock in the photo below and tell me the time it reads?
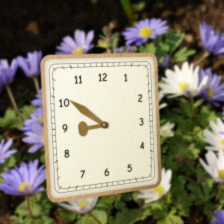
8:51
